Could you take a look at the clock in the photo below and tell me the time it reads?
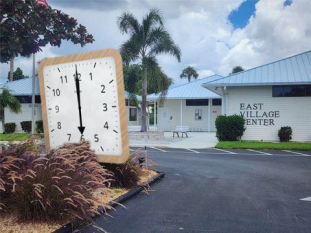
6:00
